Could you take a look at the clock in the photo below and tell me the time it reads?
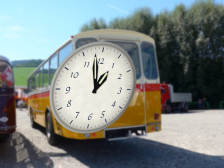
12:58
